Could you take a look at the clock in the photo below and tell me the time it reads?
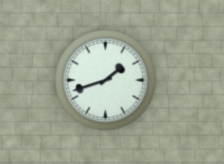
1:42
